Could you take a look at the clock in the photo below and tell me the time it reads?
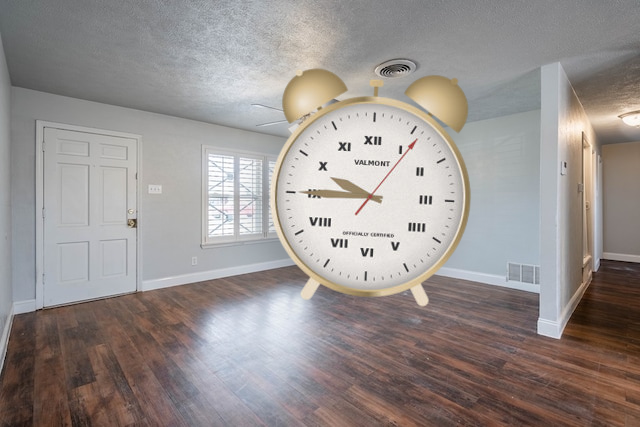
9:45:06
